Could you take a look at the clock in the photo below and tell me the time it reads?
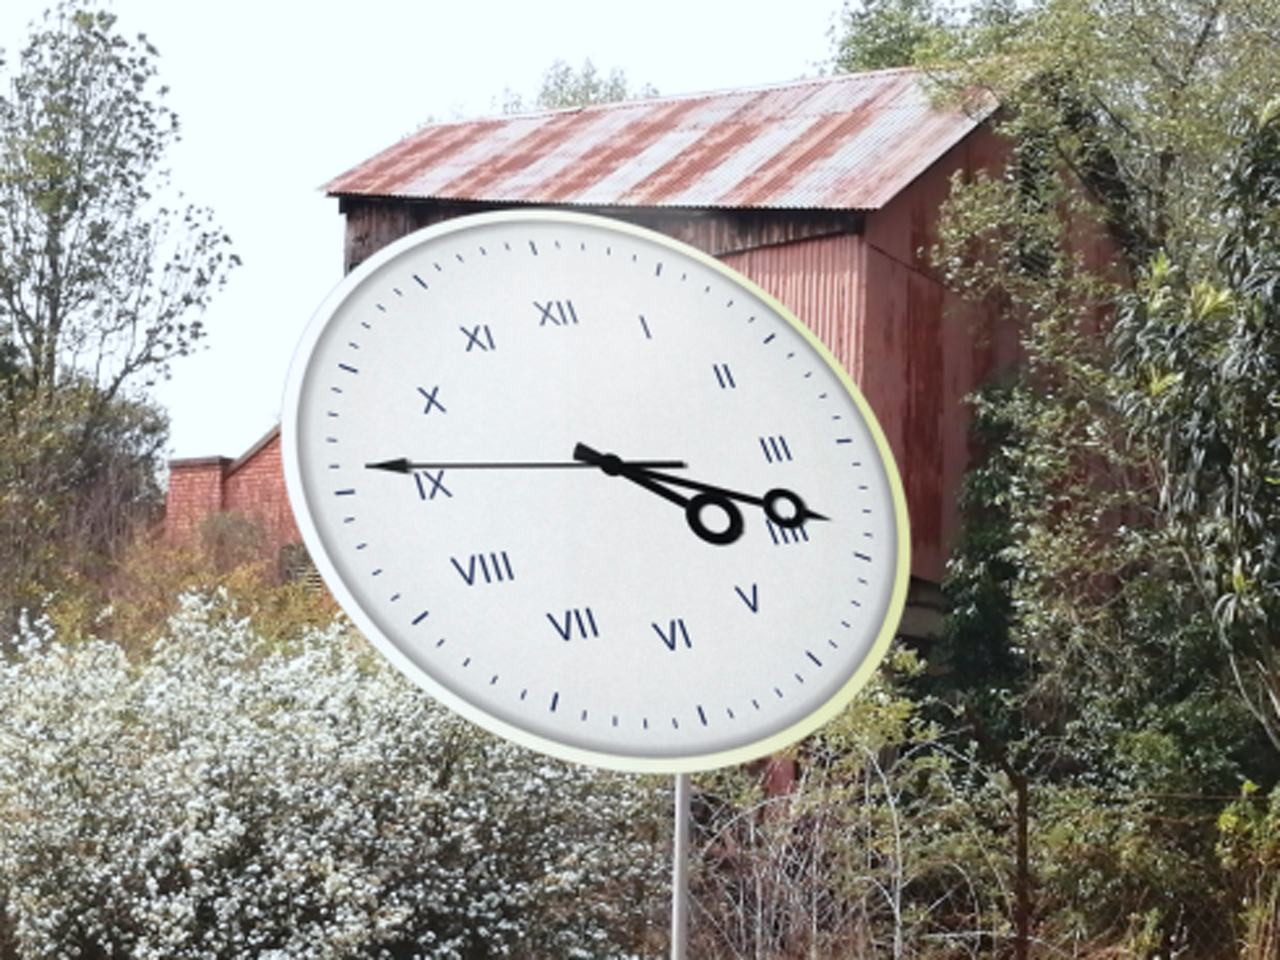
4:18:46
